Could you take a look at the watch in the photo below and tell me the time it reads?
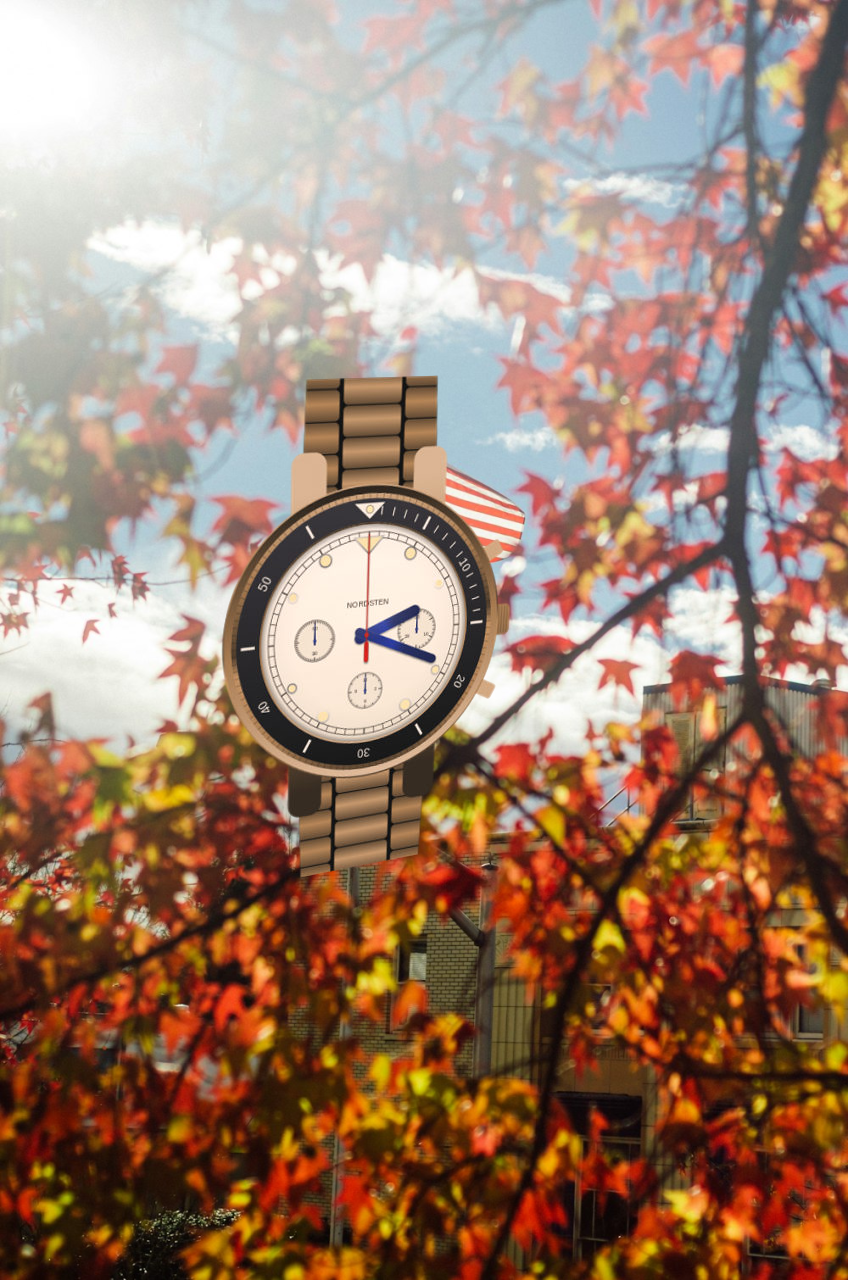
2:19
